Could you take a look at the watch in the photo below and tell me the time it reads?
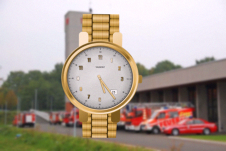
5:24
